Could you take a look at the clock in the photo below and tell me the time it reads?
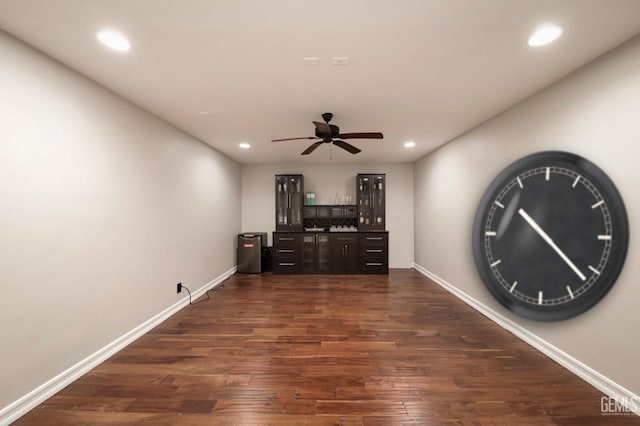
10:22
